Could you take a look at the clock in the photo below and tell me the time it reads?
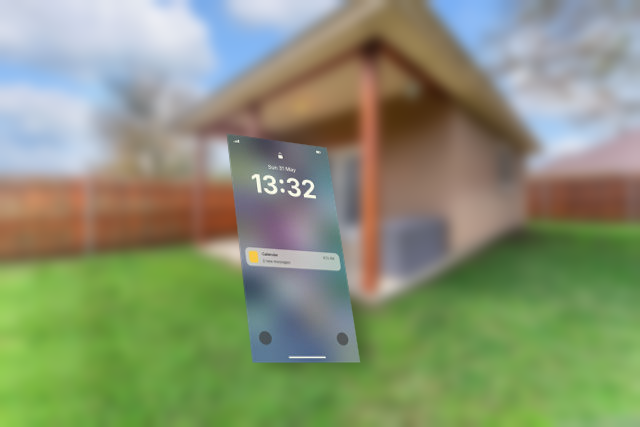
13:32
